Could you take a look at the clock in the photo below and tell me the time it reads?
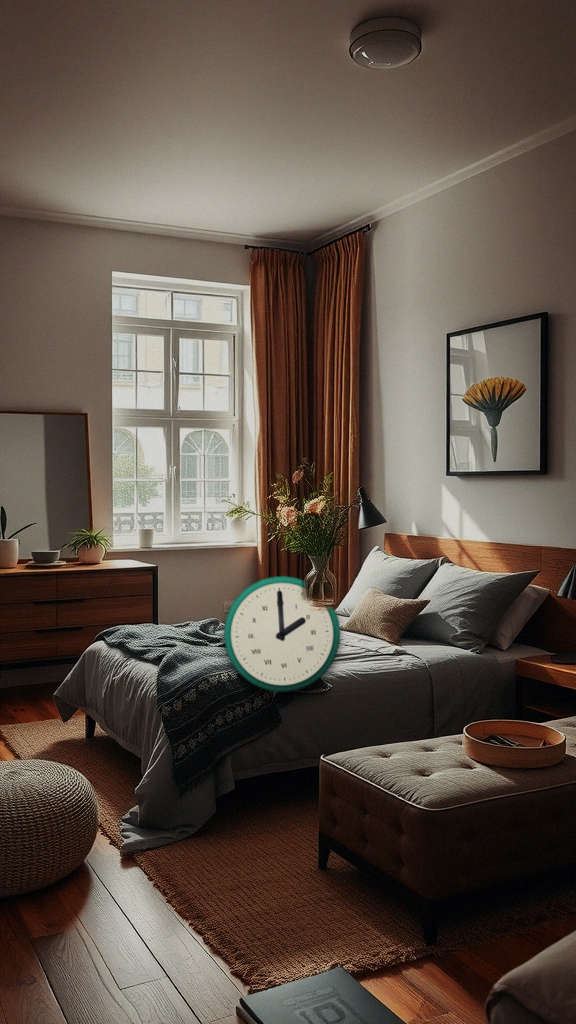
2:00
